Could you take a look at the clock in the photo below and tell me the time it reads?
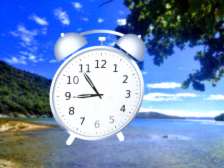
8:54
